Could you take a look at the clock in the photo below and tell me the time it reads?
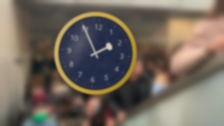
1:55
